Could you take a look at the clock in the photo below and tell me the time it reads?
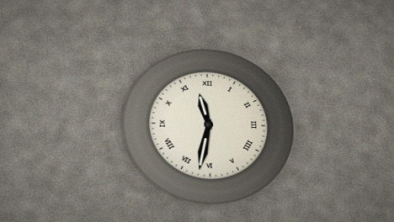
11:32
